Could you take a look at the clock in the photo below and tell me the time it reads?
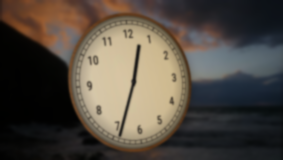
12:34
